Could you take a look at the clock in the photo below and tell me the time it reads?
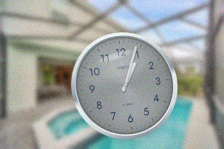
1:04
